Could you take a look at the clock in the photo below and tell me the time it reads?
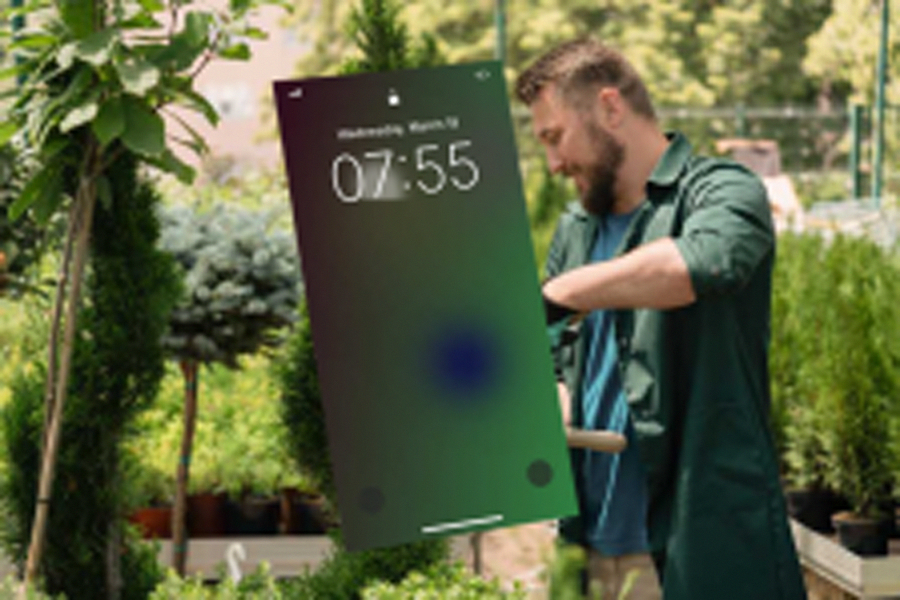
7:55
